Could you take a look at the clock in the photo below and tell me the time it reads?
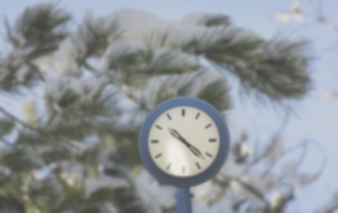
10:22
